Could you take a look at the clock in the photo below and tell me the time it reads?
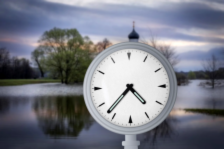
4:37
